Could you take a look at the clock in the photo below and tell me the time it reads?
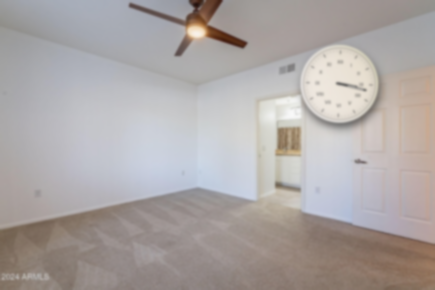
3:17
